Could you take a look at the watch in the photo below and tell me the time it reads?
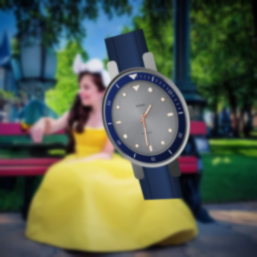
1:31
